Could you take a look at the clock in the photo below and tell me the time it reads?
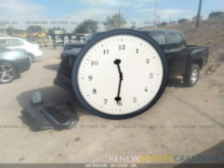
11:31
